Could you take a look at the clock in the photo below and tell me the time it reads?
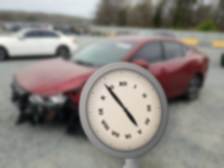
4:54
